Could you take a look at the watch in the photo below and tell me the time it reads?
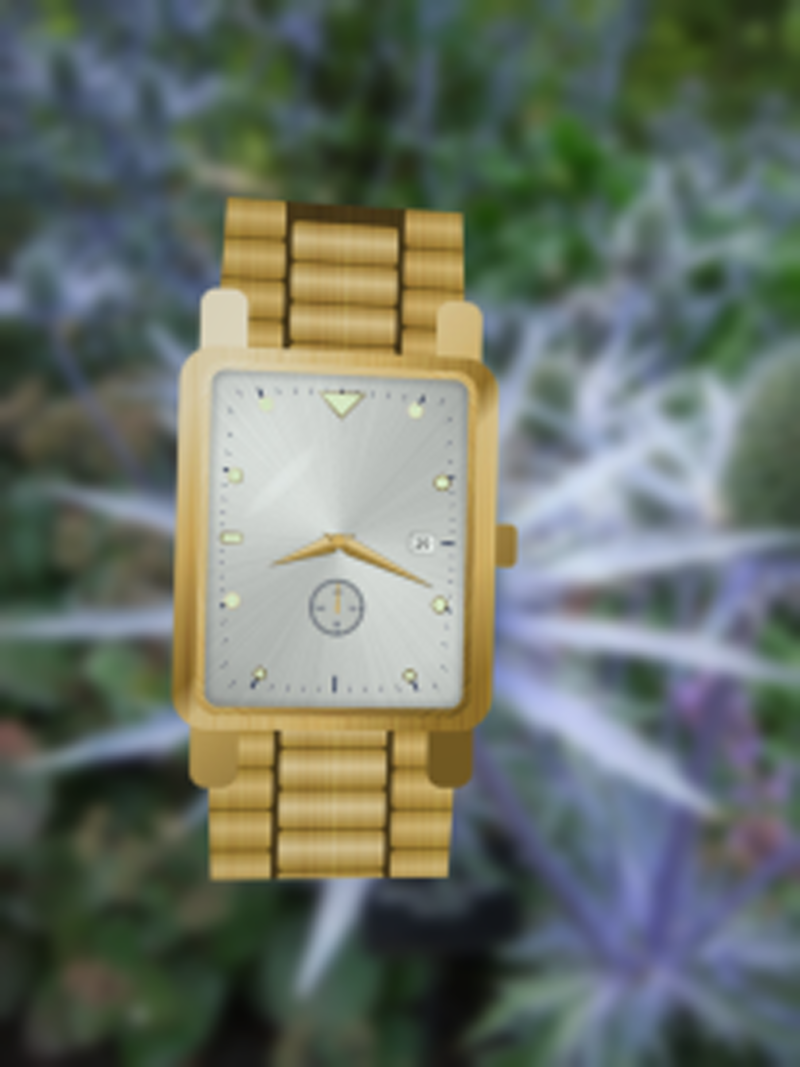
8:19
